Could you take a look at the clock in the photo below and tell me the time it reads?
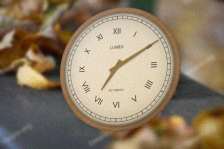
7:10
